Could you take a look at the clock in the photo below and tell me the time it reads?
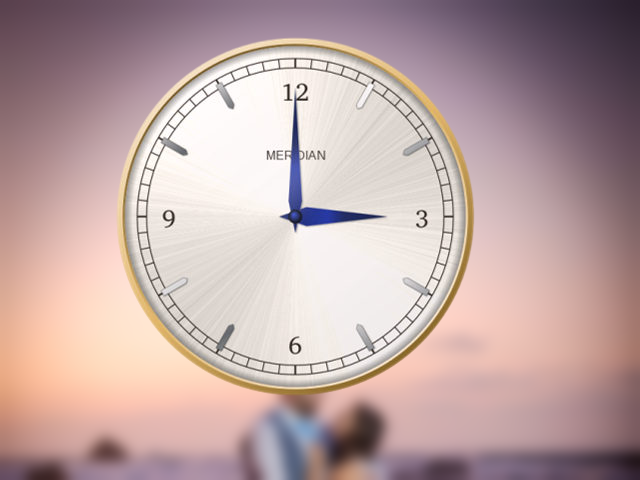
3:00
